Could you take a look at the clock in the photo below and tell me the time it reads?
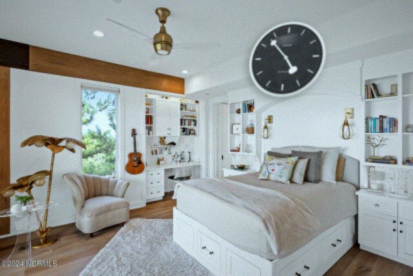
4:53
